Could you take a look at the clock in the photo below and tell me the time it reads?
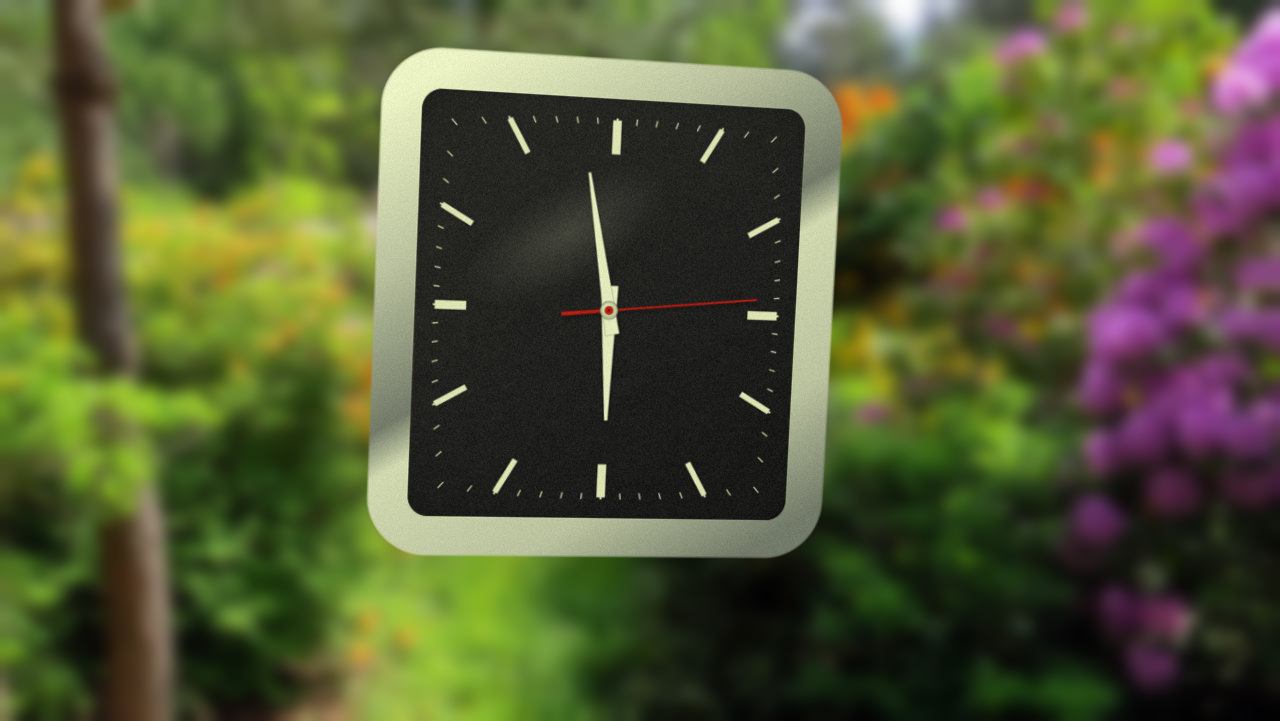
5:58:14
